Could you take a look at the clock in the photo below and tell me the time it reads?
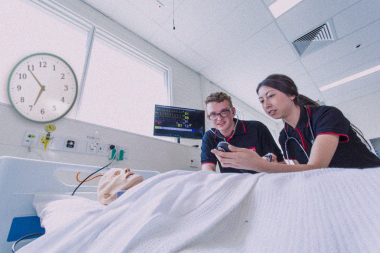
6:54
